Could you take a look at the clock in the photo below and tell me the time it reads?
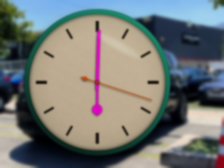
6:00:18
